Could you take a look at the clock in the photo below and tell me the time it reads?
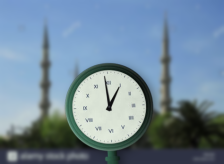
12:59
